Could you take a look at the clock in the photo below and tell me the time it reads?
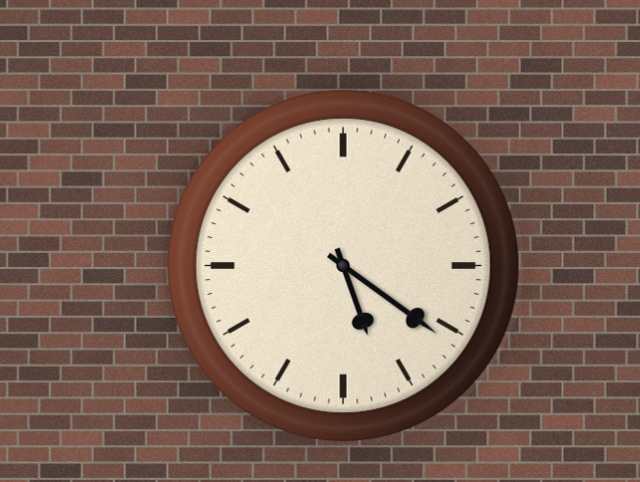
5:21
